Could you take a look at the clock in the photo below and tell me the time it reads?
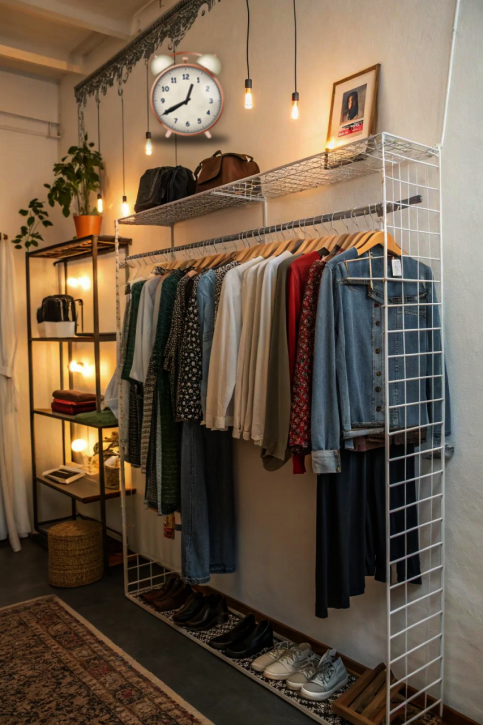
12:40
